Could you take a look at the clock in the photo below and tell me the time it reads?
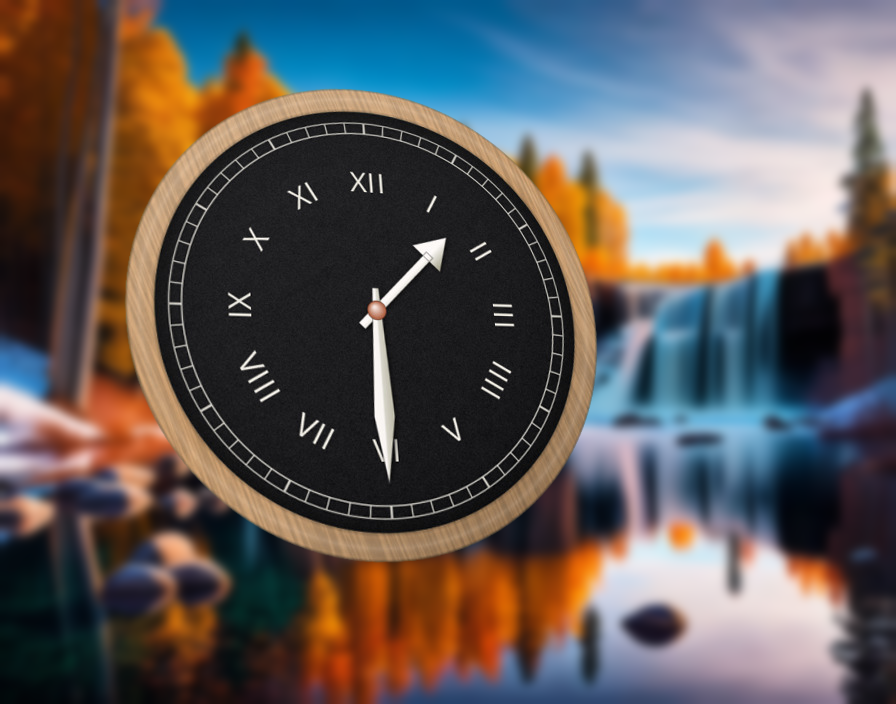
1:30
